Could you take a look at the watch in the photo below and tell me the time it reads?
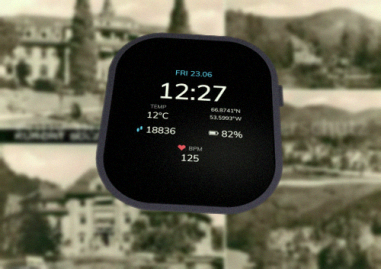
12:27
